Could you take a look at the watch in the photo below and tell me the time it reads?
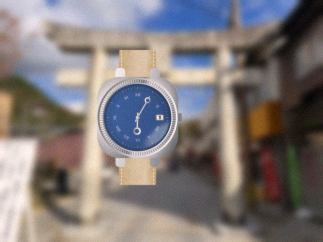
6:05
